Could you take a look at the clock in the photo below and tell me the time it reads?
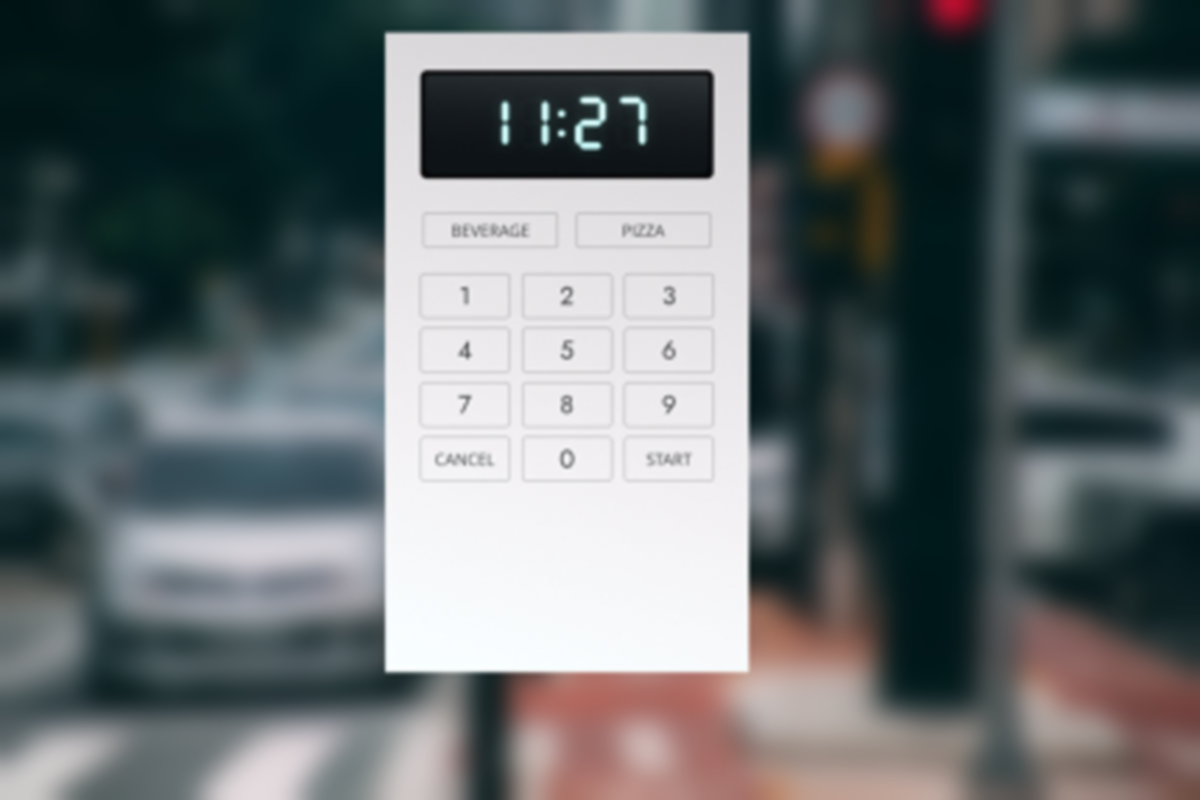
11:27
